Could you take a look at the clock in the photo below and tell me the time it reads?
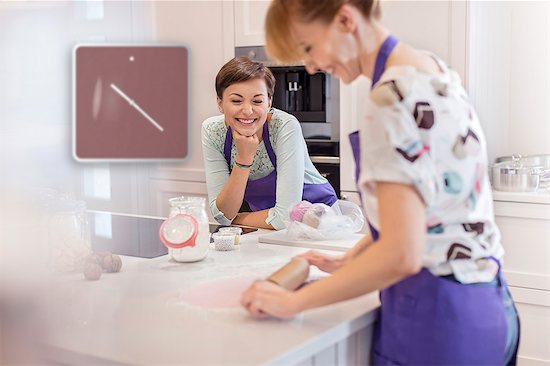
10:22
